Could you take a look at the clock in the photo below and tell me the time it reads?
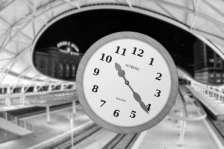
10:21
